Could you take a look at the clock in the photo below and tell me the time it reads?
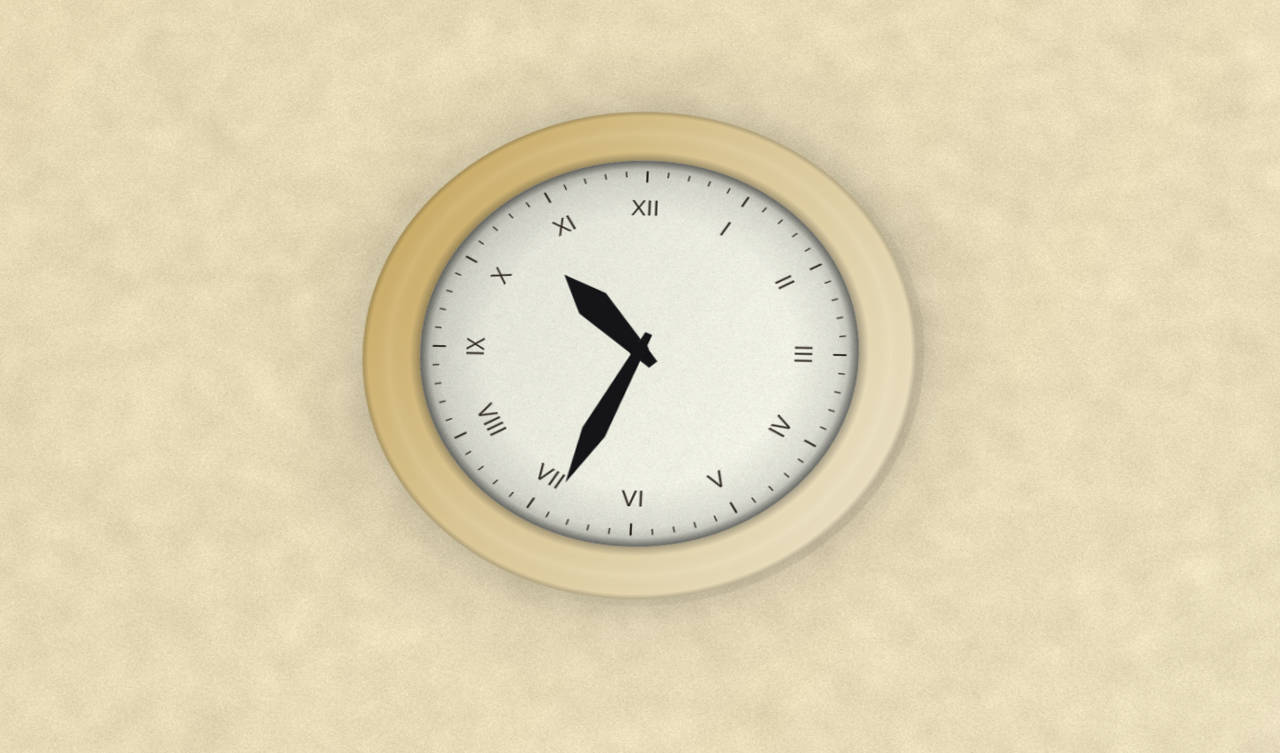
10:34
